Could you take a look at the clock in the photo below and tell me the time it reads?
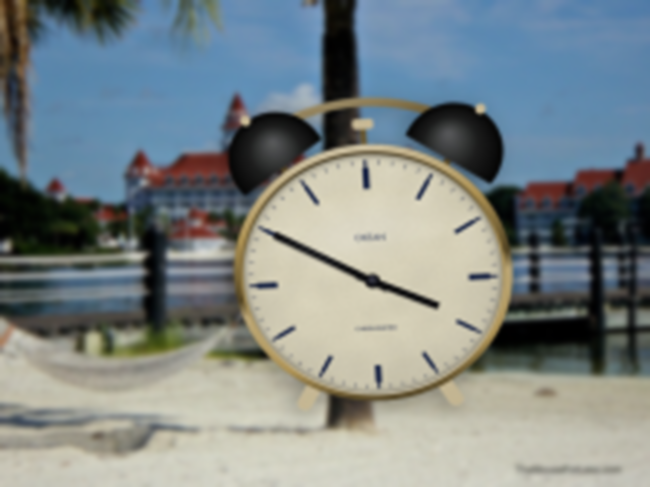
3:50
